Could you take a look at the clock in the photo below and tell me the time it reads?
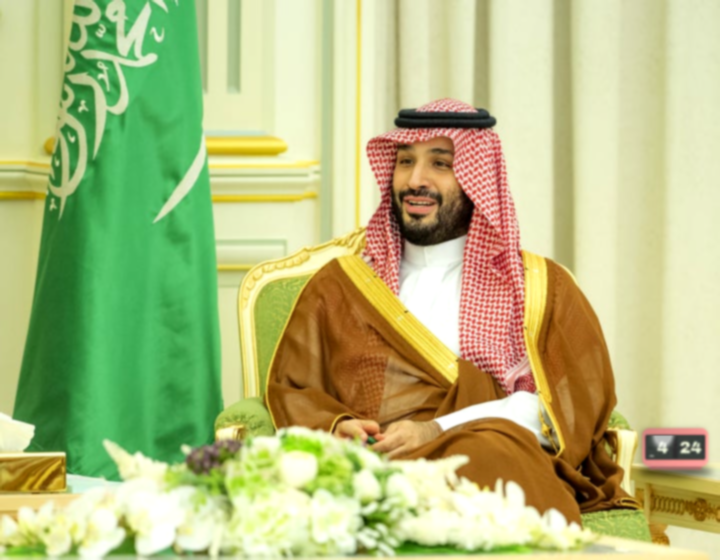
4:24
